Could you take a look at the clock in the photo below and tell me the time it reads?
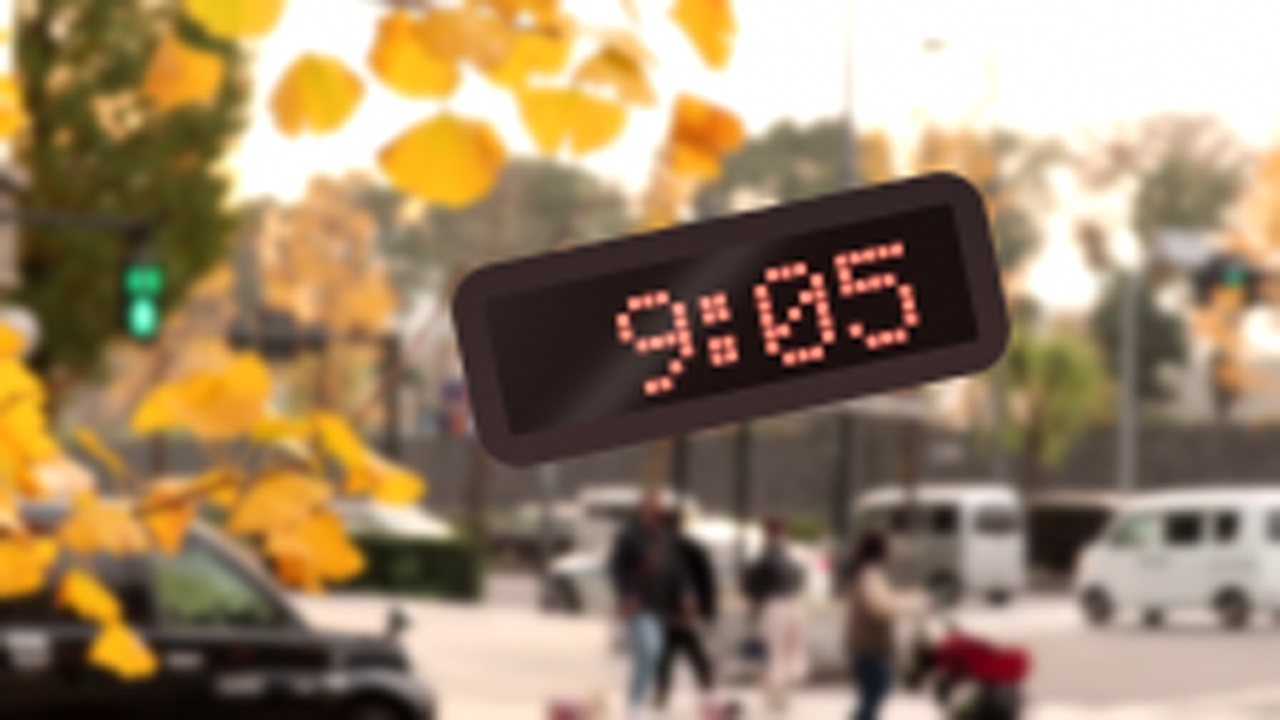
9:05
